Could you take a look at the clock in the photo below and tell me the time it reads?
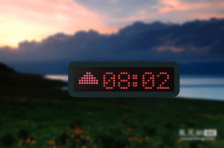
8:02
